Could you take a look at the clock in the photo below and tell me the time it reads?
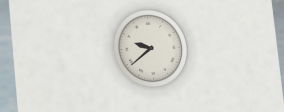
9:39
